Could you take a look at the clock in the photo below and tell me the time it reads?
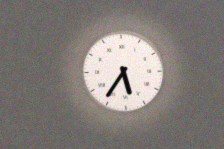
5:36
